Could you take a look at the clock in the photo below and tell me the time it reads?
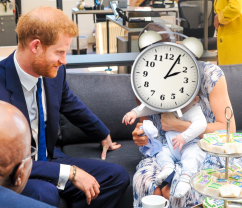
2:04
